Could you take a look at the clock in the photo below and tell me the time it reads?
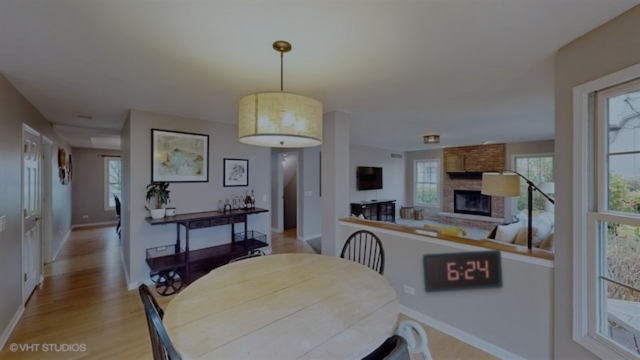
6:24
